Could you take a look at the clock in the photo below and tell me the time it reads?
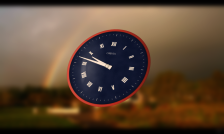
9:47
